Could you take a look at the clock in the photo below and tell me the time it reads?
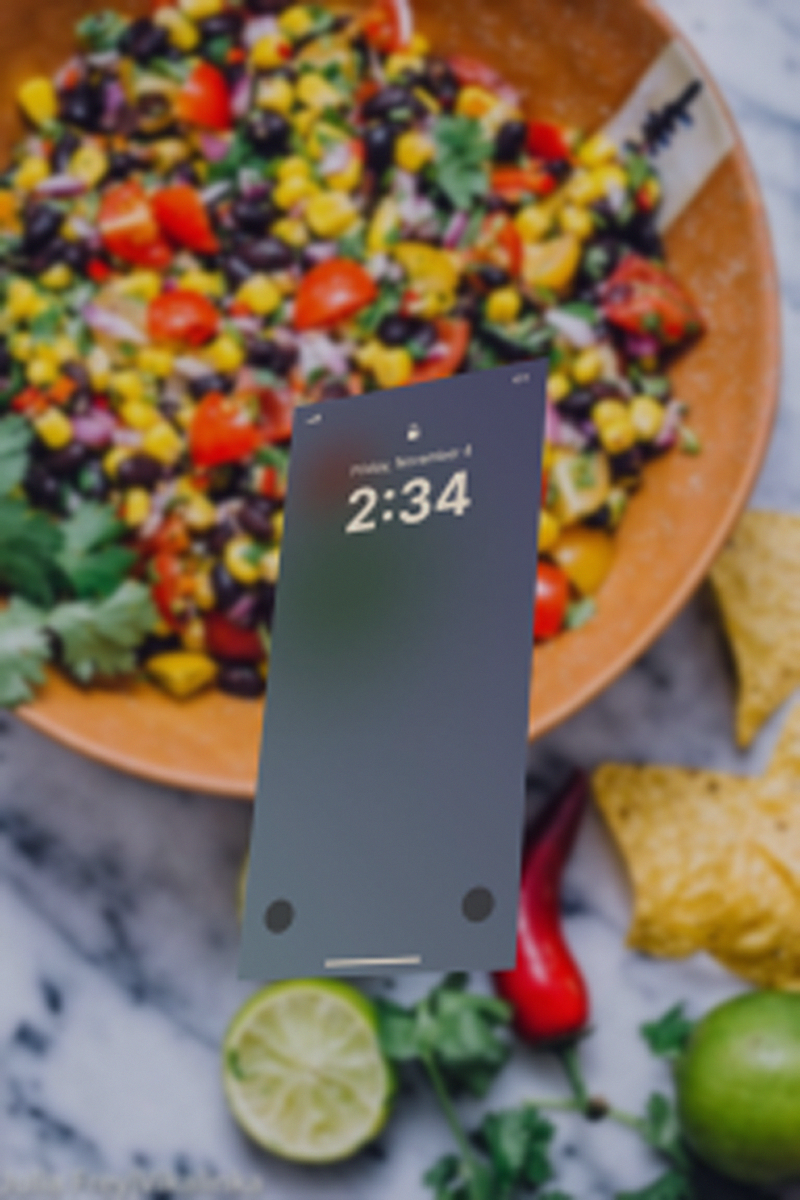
2:34
